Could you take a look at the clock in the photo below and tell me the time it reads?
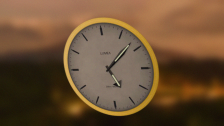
5:08
